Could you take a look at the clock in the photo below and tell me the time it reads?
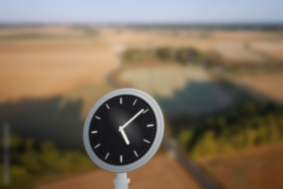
5:09
